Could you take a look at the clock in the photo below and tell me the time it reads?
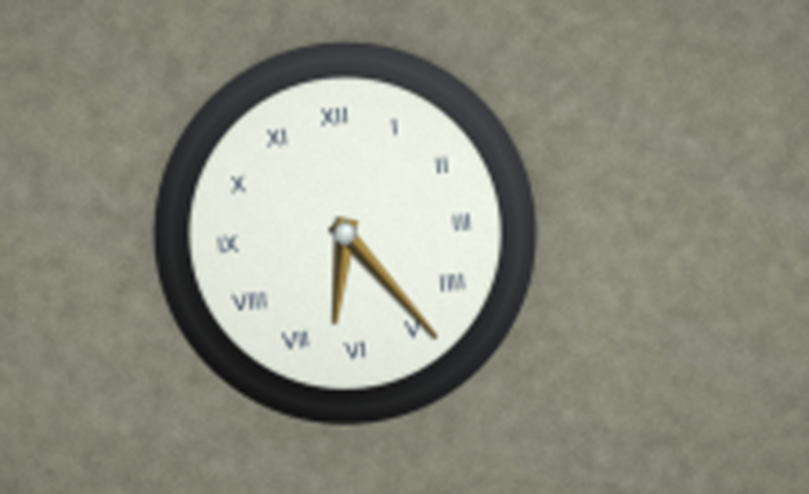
6:24
